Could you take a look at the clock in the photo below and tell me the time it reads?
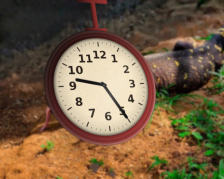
9:25
